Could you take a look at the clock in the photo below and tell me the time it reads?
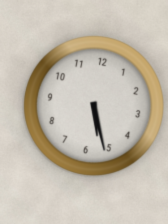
5:26
